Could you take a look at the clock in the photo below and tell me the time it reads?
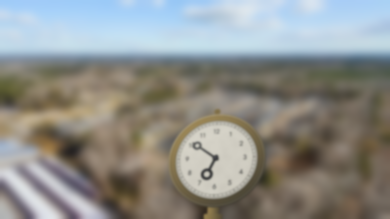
6:51
